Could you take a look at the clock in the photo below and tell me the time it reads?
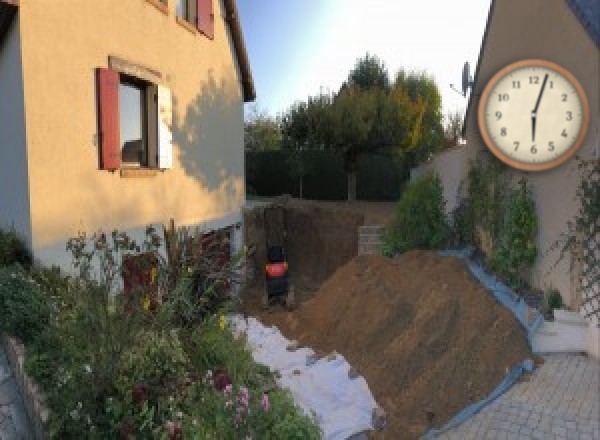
6:03
